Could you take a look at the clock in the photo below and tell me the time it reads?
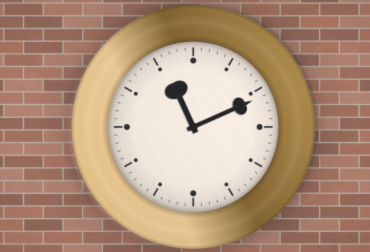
11:11
